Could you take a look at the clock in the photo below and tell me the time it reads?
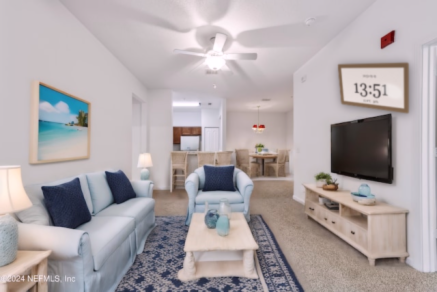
13:51
